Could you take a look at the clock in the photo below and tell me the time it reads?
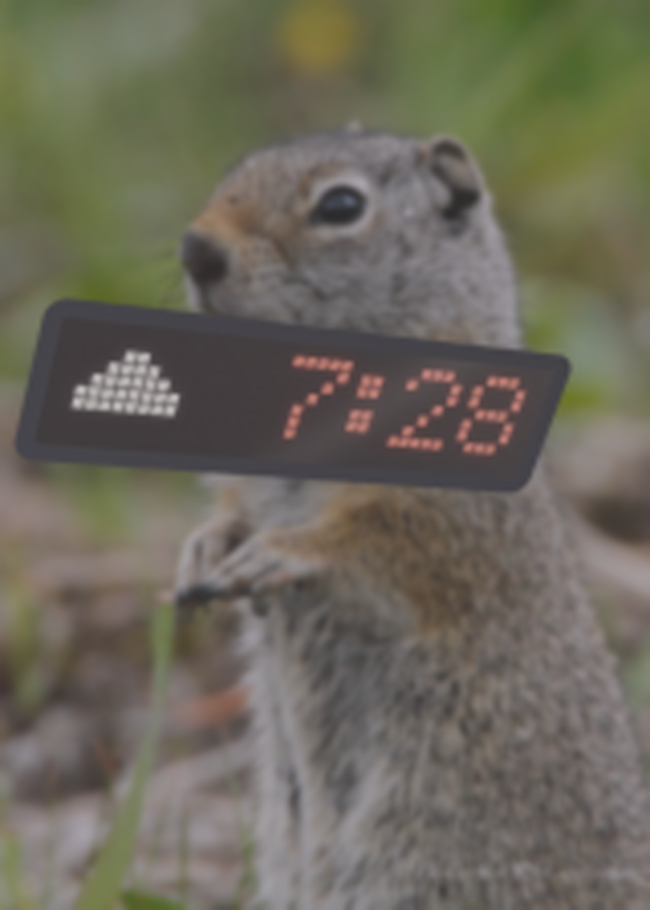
7:28
